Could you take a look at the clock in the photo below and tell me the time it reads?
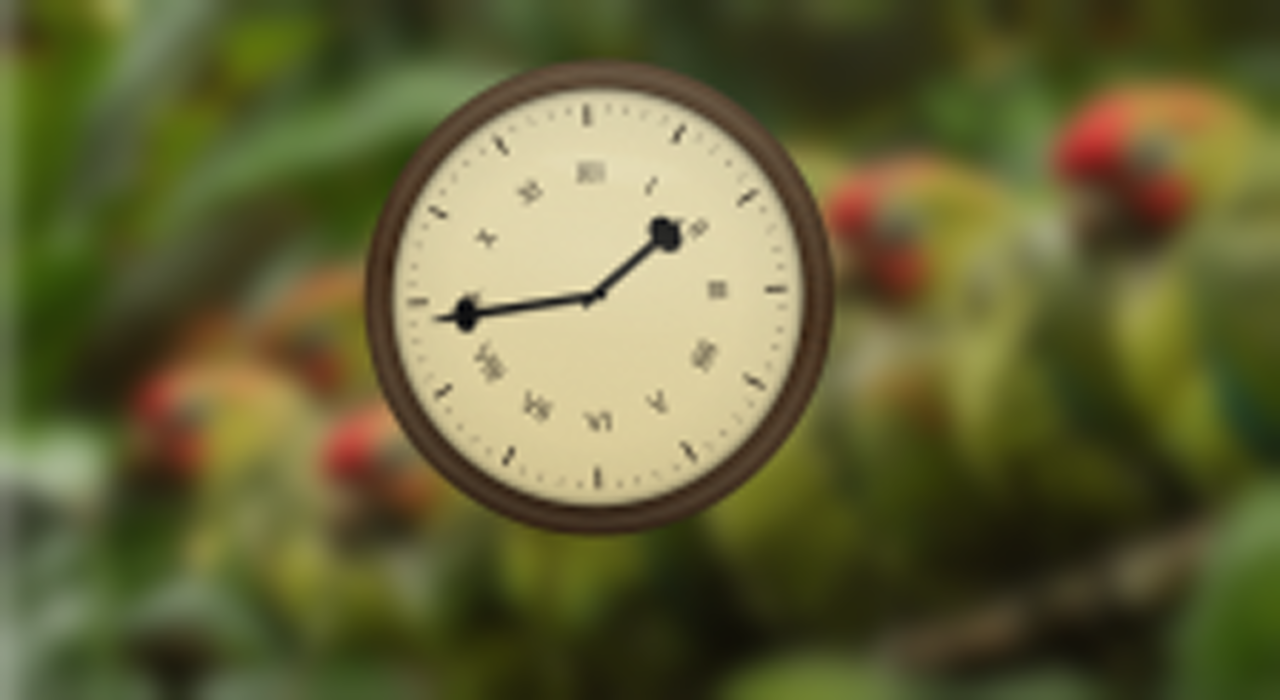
1:44
